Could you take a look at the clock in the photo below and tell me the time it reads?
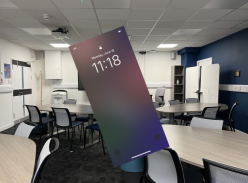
11:18
